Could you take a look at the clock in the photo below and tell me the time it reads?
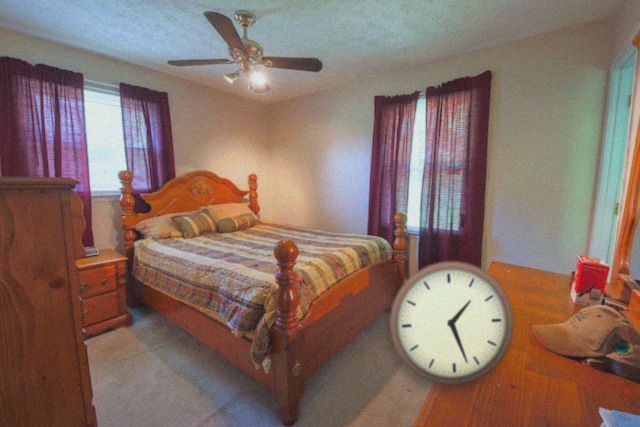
1:27
